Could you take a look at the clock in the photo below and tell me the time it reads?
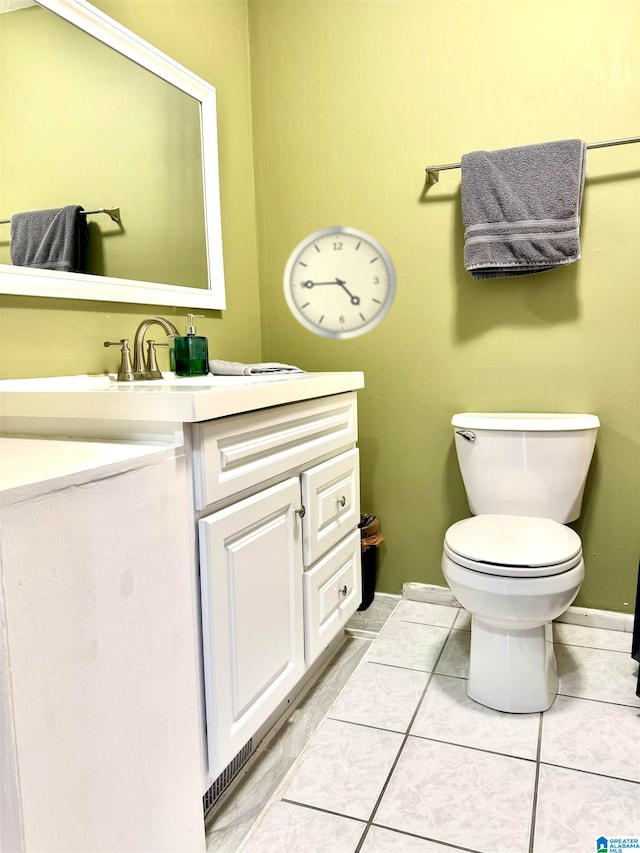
4:45
